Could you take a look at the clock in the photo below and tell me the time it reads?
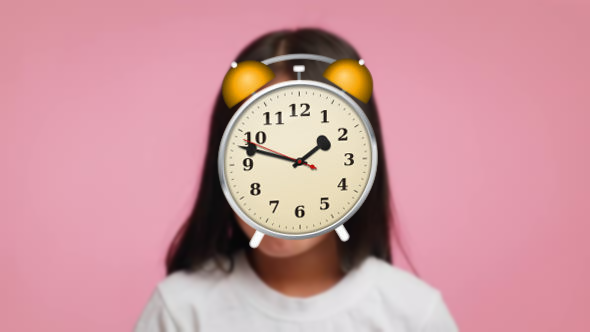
1:47:49
